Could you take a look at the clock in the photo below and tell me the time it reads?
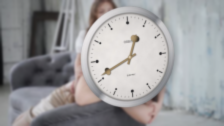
12:41
